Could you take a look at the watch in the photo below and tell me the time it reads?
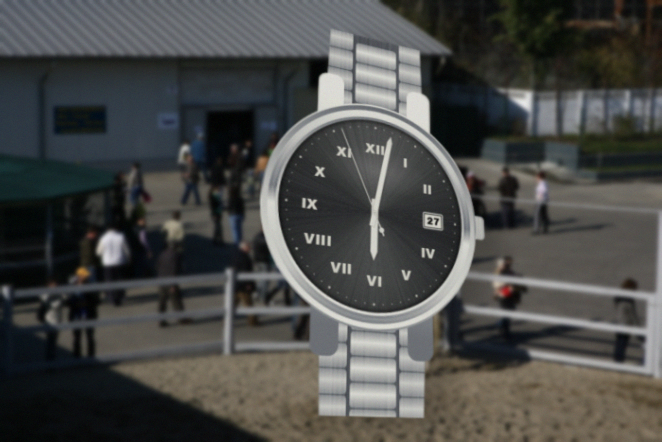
6:01:56
